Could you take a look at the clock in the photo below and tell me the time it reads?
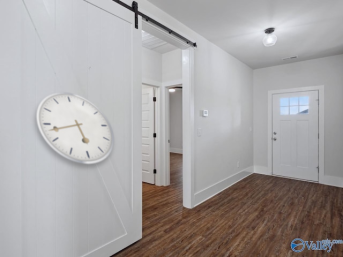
5:43
